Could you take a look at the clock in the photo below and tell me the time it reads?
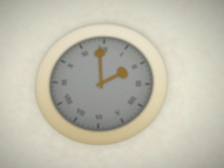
1:59
